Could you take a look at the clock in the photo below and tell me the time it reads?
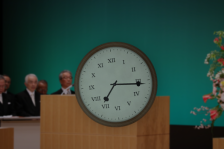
7:16
